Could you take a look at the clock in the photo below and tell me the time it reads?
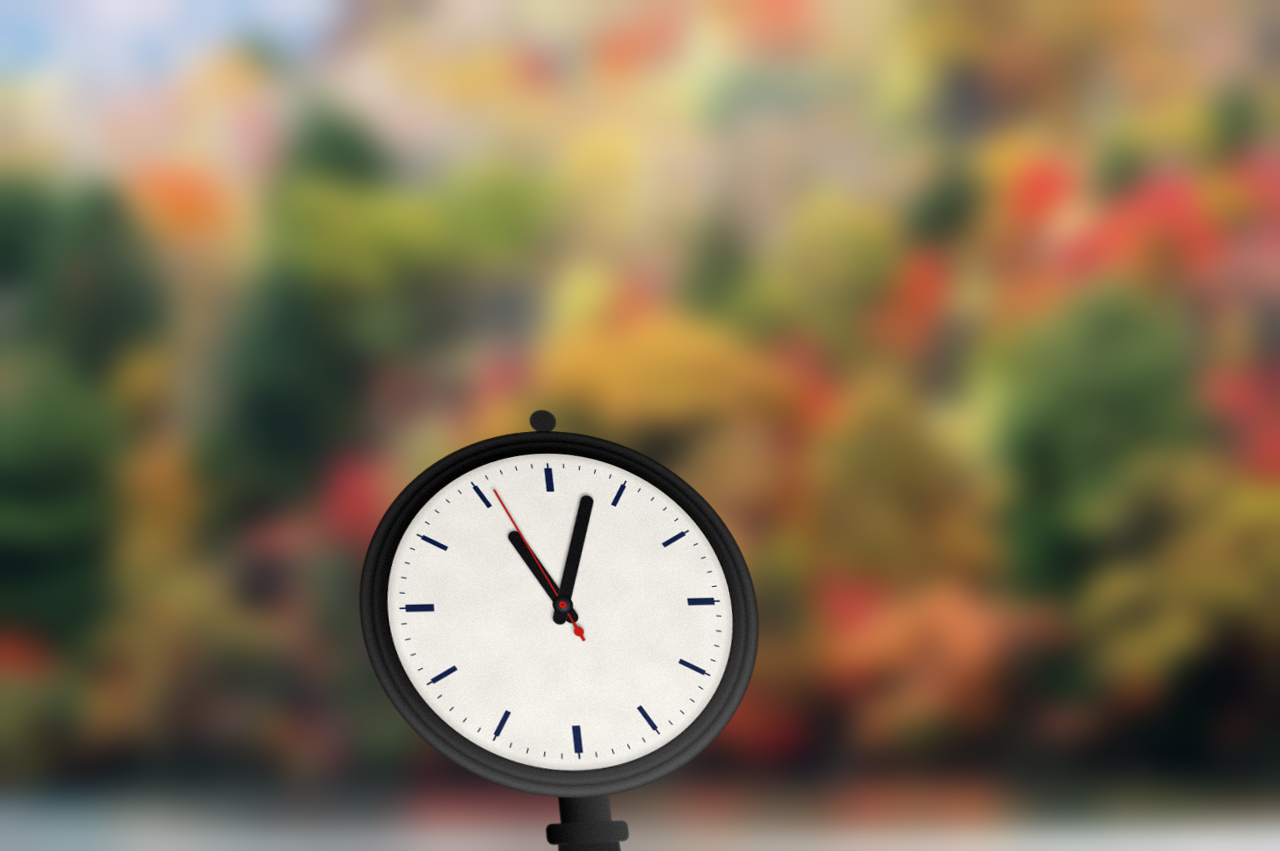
11:02:56
